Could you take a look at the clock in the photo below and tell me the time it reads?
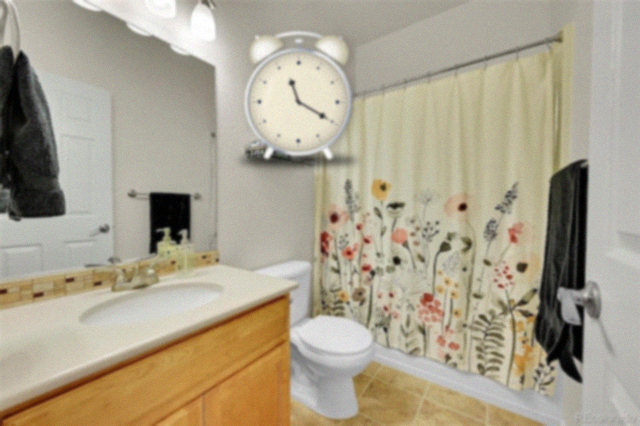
11:20
